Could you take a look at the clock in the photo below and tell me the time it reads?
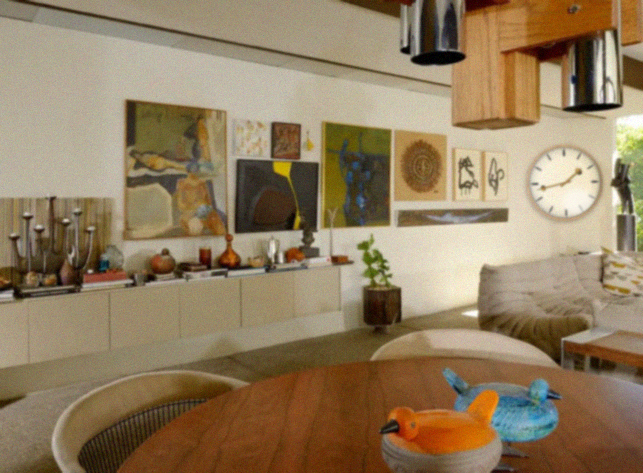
1:43
